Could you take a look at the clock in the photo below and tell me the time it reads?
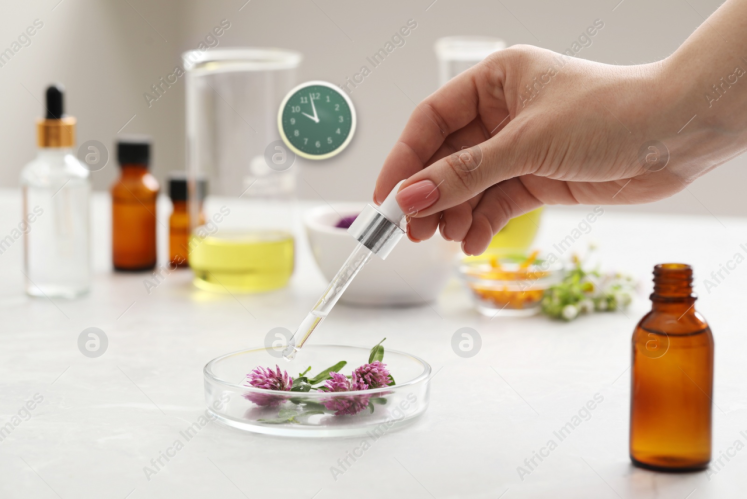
9:58
